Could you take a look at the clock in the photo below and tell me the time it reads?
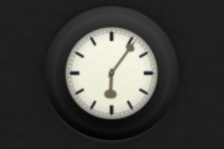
6:06
